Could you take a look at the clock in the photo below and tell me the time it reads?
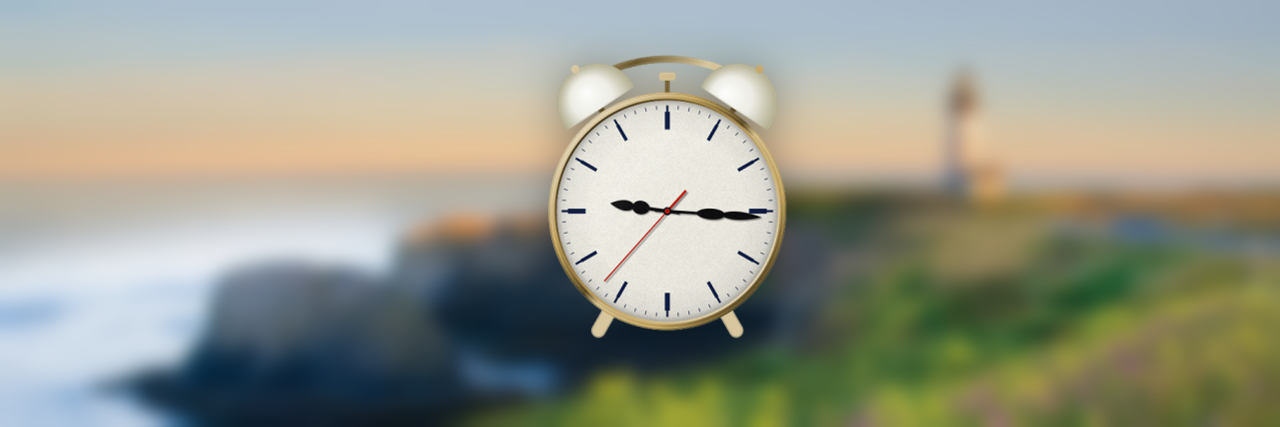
9:15:37
